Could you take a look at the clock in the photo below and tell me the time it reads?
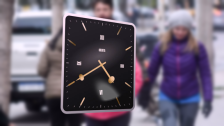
4:40
